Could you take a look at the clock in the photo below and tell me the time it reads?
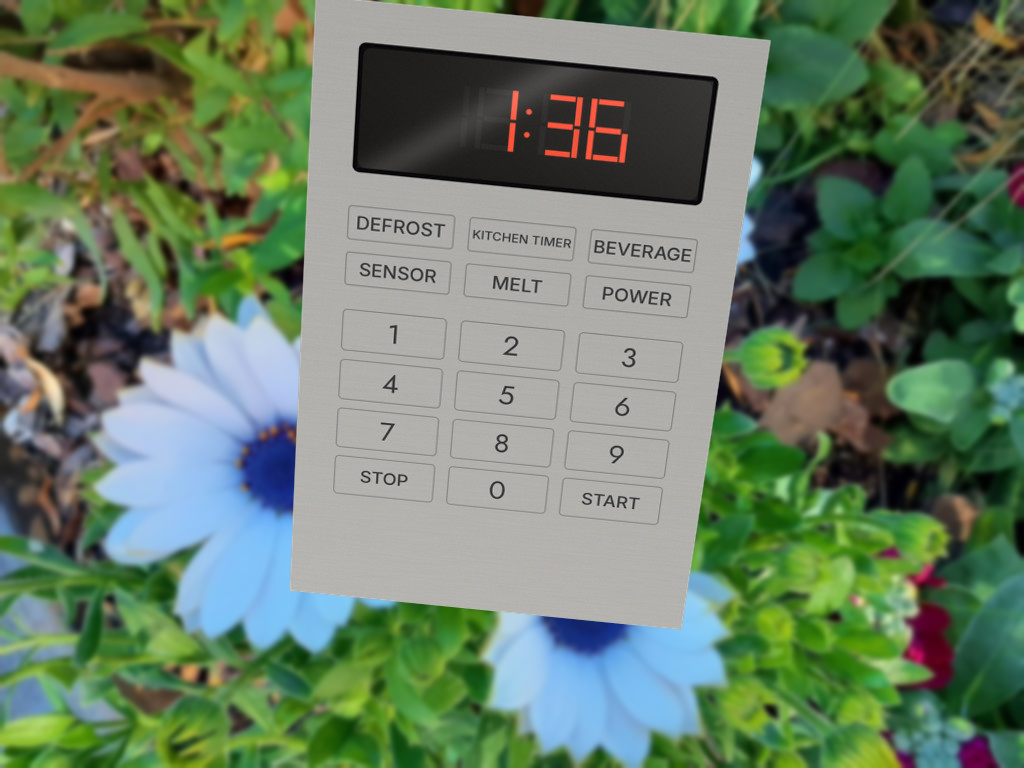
1:36
